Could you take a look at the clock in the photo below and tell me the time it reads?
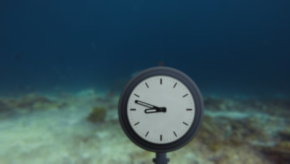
8:48
